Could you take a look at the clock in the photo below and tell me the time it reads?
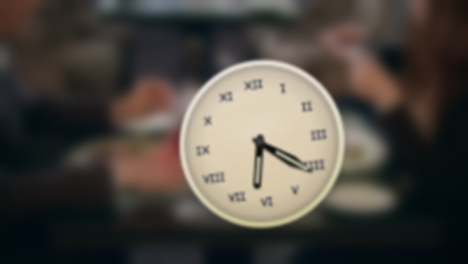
6:21
